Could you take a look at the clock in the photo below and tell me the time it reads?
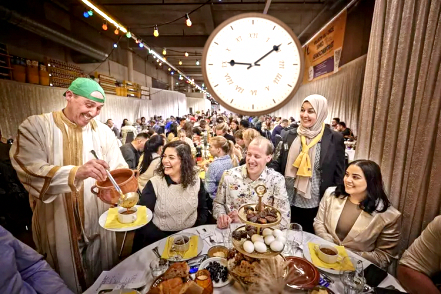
9:09
